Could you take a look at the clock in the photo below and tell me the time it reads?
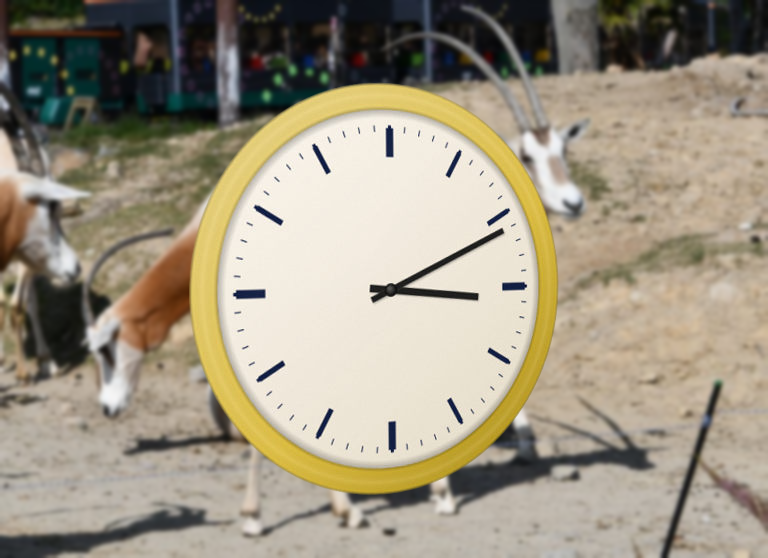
3:11
